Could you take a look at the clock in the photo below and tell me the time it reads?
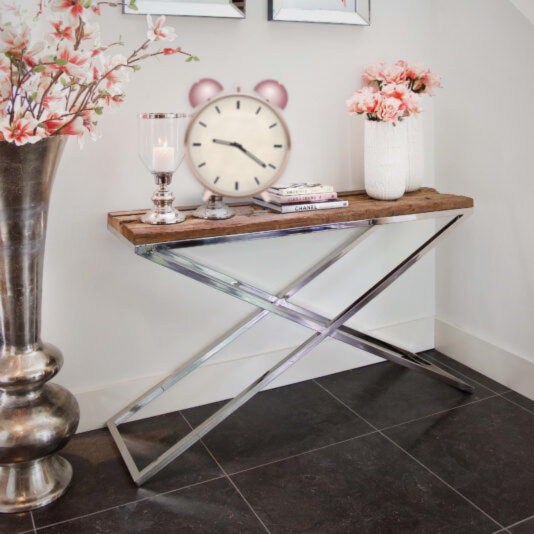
9:21
